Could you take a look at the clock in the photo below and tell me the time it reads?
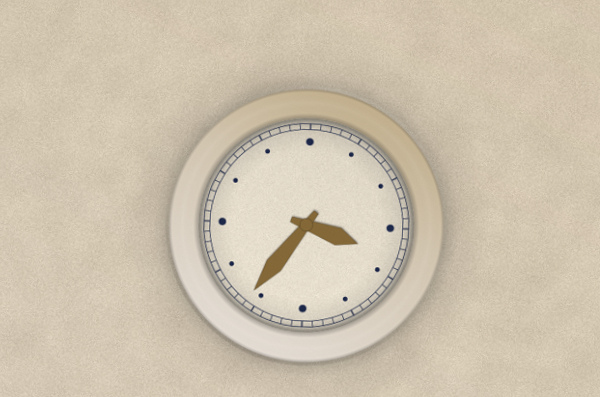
3:36
